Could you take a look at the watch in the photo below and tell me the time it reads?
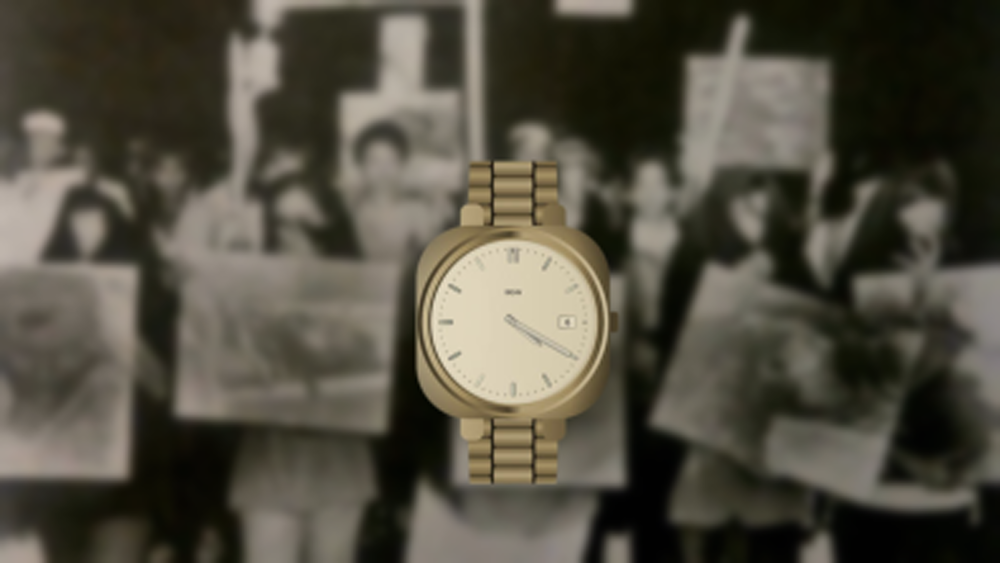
4:20
